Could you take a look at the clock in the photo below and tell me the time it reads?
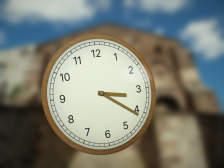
3:21
